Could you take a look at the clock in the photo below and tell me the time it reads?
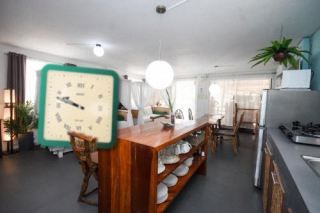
9:48
